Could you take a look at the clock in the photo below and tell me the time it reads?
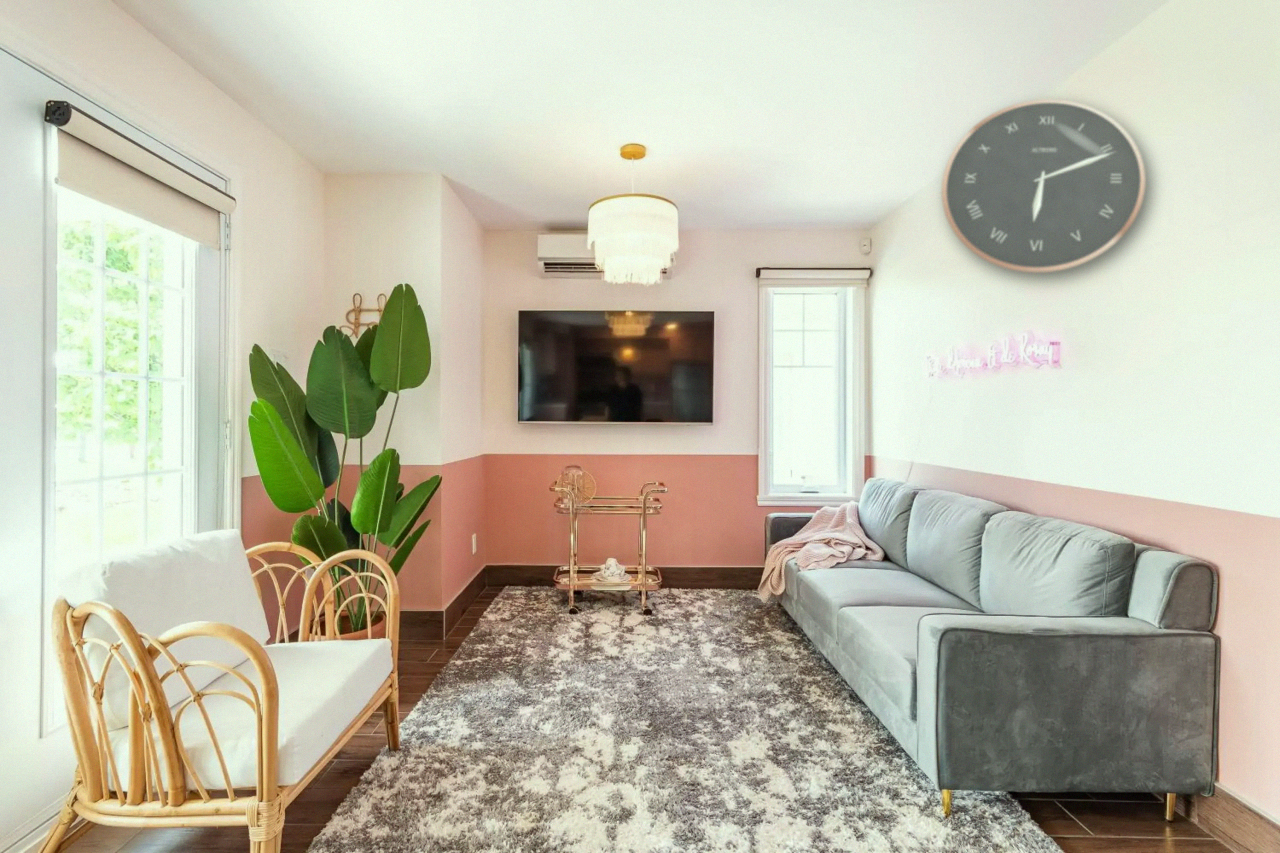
6:11
